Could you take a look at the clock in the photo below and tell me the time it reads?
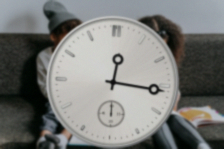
12:16
